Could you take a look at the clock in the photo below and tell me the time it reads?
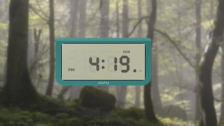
4:19
